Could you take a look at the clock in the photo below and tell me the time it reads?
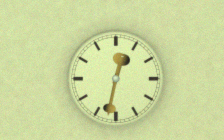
12:32
